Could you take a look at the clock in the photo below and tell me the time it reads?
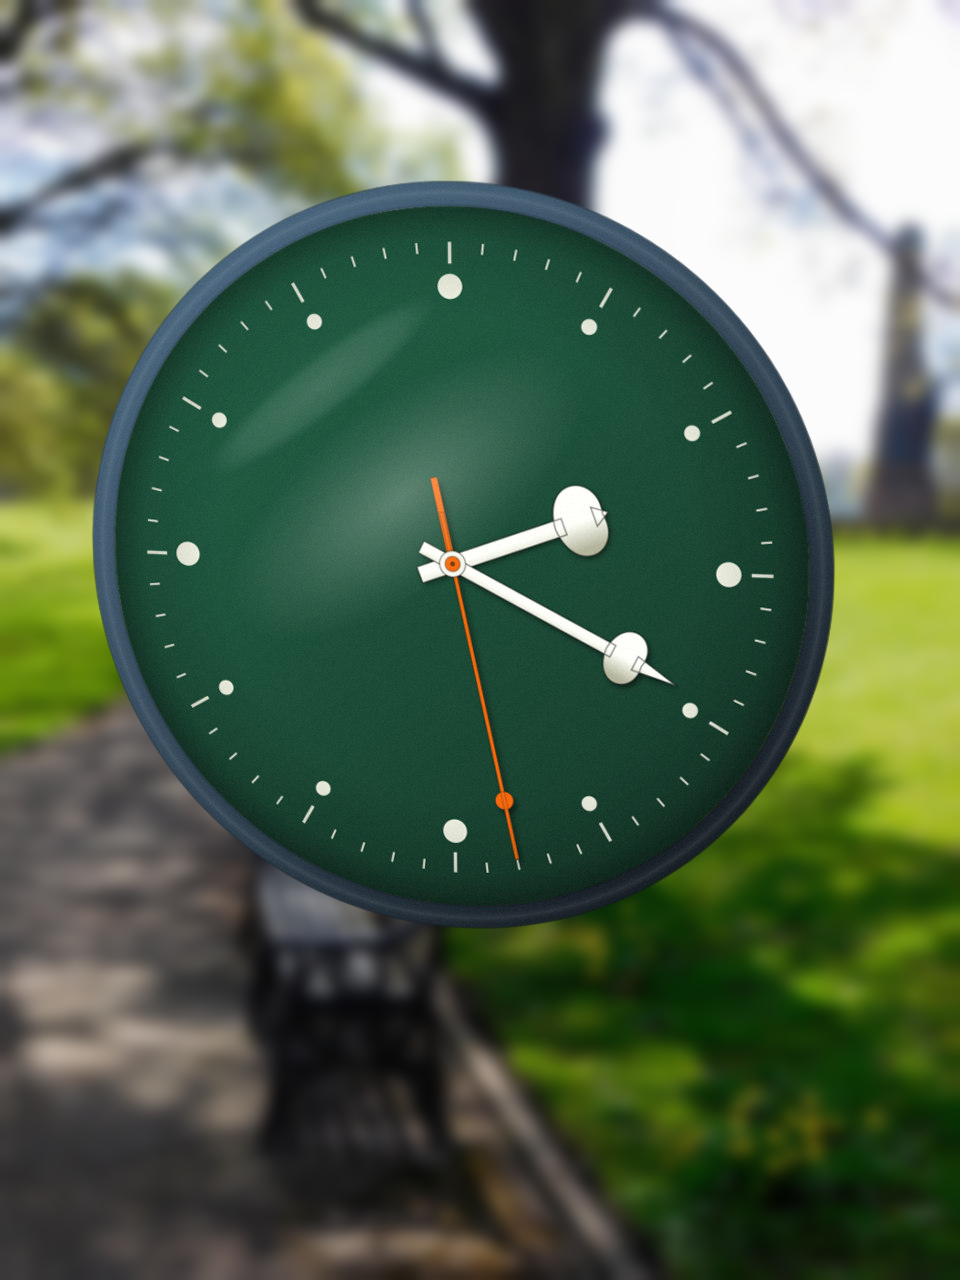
2:19:28
